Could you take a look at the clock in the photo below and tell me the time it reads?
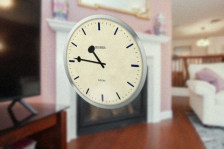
10:46
